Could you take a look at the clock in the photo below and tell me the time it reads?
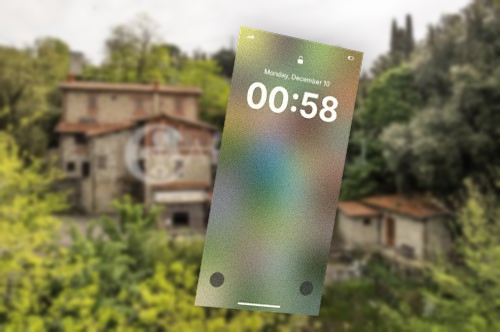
0:58
